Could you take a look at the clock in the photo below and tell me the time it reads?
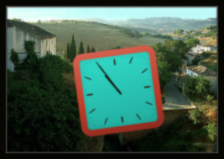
10:55
